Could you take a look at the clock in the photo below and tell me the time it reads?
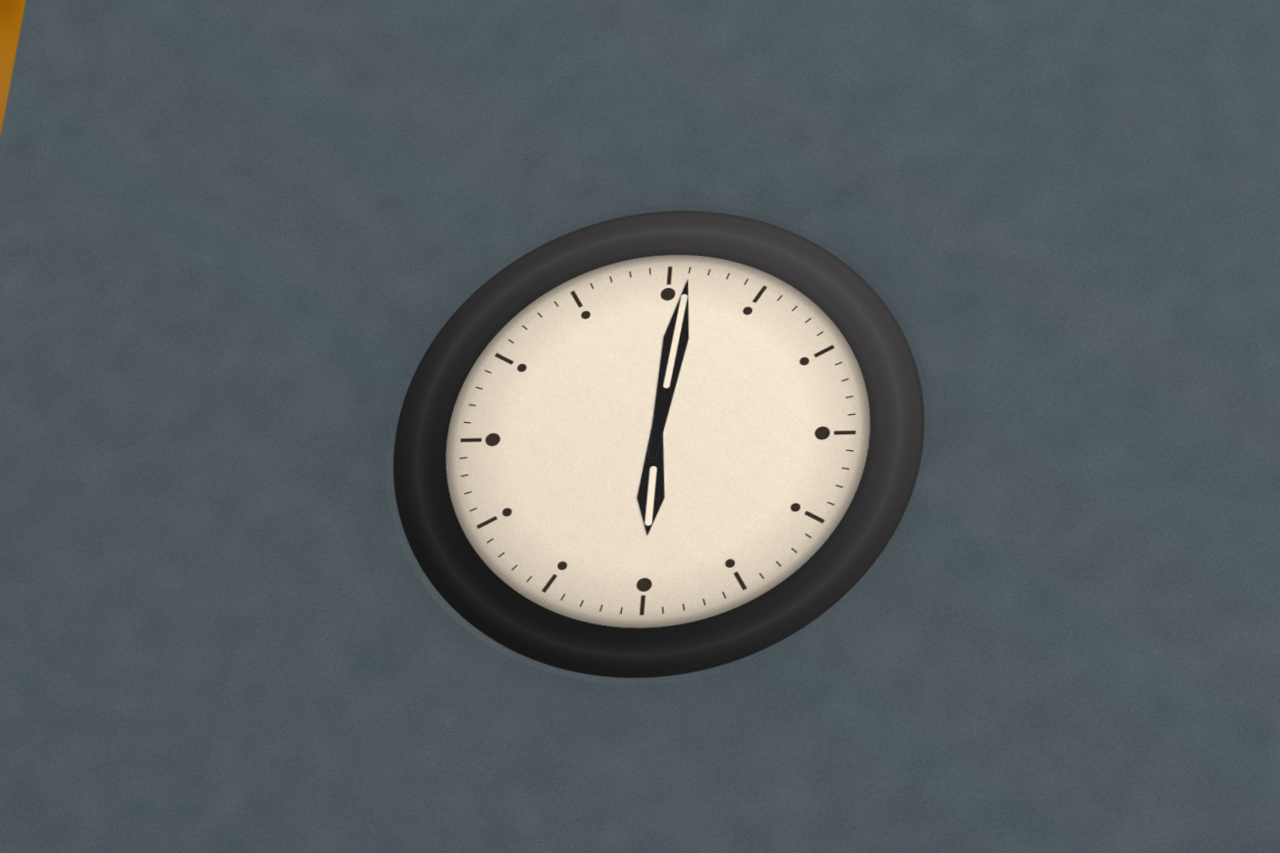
6:01
